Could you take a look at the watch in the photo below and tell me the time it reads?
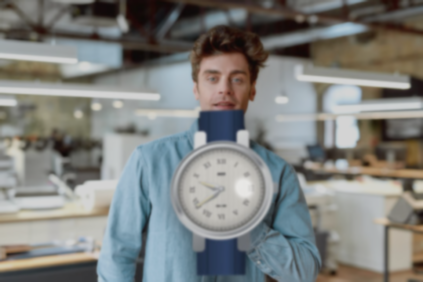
9:39
